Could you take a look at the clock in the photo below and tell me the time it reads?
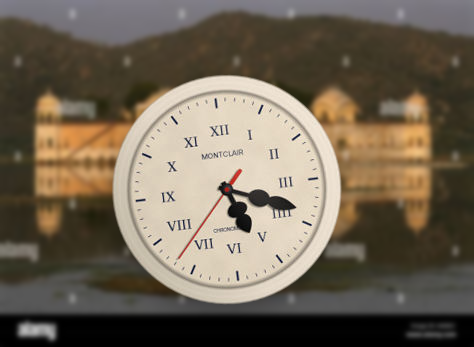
5:18:37
